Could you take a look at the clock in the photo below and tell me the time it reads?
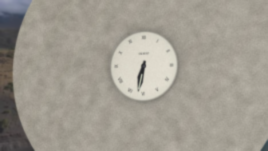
6:32
